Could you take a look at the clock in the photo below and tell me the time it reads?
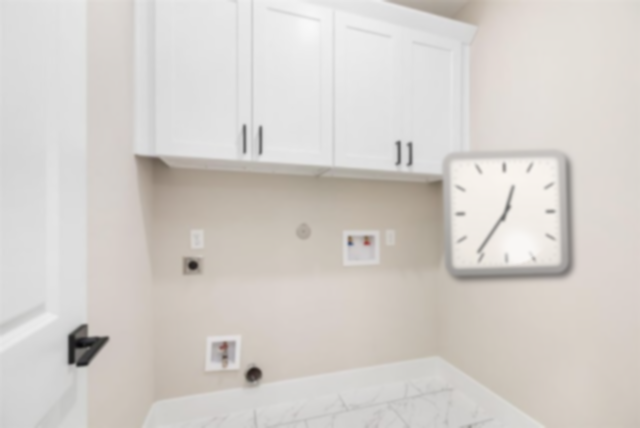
12:36
